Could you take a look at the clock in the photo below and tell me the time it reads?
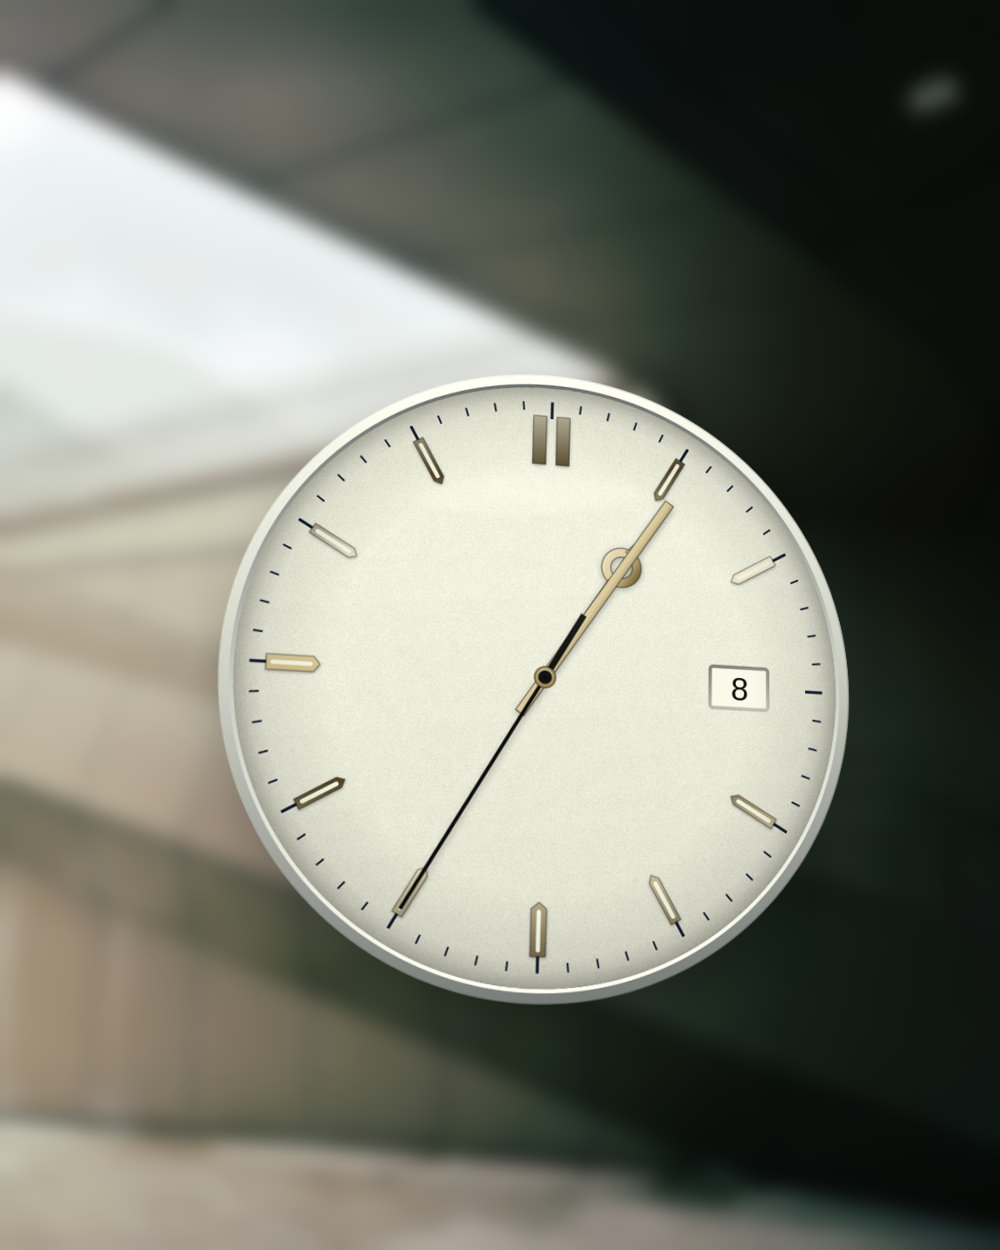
1:05:35
